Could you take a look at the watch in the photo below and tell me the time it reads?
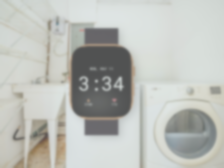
3:34
